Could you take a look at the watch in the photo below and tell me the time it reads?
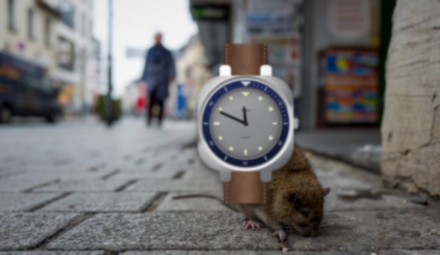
11:49
